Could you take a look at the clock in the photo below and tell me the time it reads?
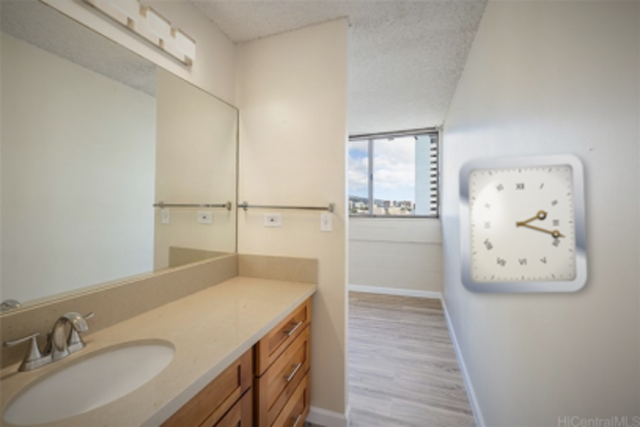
2:18
